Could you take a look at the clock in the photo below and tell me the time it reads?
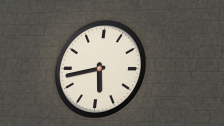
5:43
